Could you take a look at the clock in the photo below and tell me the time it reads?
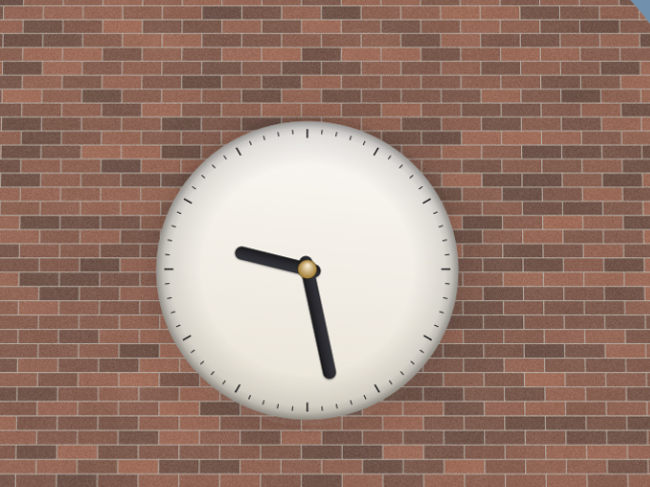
9:28
